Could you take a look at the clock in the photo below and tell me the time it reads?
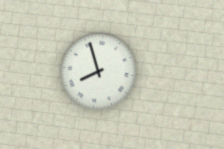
7:56
